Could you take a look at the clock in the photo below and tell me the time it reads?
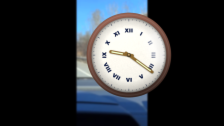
9:21
